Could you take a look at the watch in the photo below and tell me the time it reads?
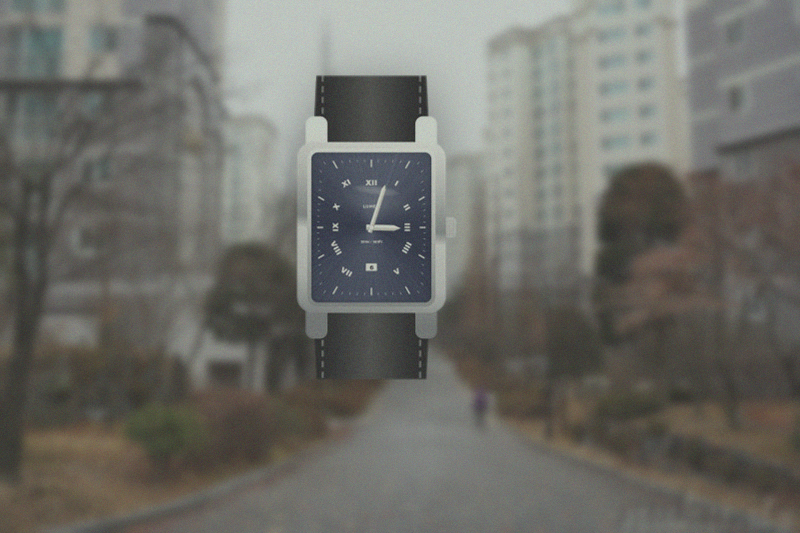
3:03
